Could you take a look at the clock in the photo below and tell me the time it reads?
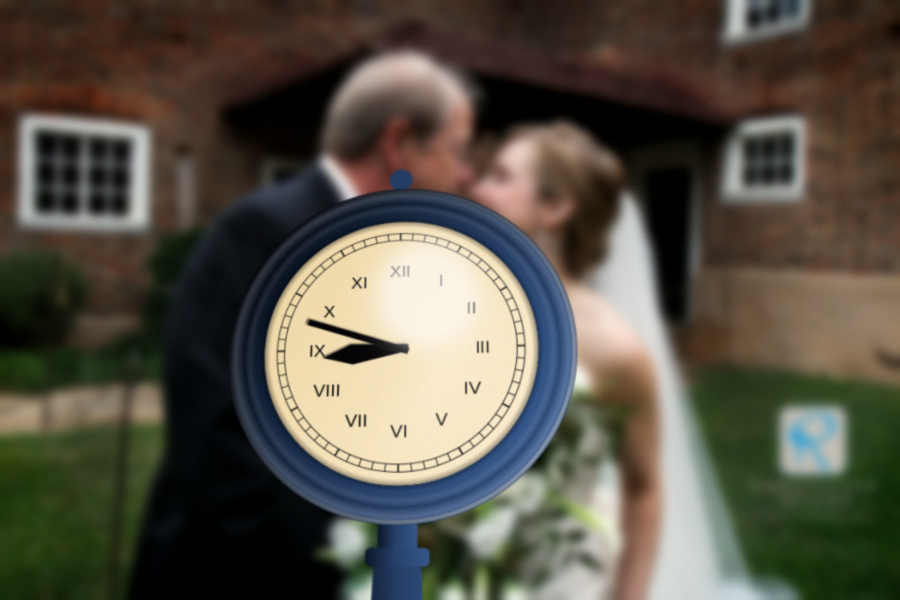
8:48
